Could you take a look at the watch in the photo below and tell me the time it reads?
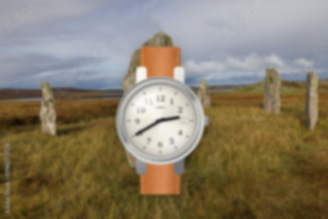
2:40
